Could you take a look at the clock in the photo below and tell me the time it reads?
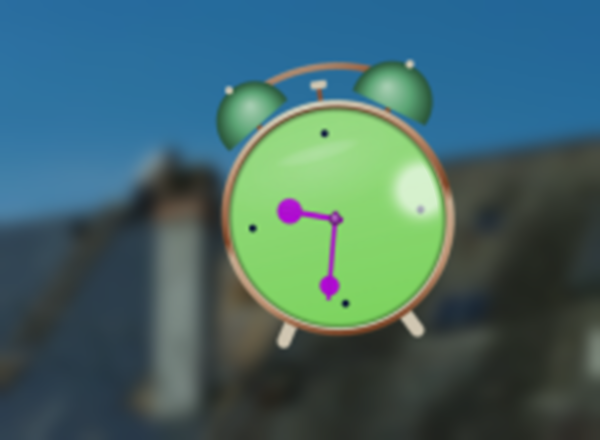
9:32
